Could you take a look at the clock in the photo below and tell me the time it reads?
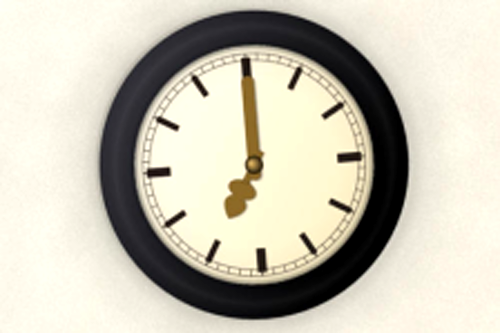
7:00
